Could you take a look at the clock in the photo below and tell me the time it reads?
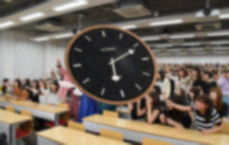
6:11
